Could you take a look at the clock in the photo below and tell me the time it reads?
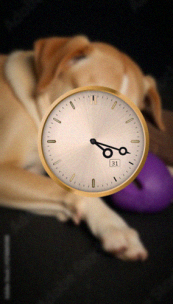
4:18
